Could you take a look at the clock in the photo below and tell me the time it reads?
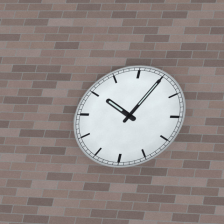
10:05
